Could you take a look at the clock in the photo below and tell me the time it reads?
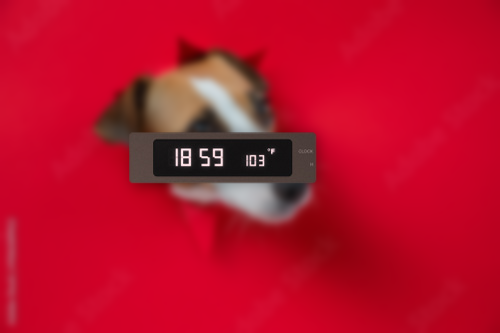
18:59
